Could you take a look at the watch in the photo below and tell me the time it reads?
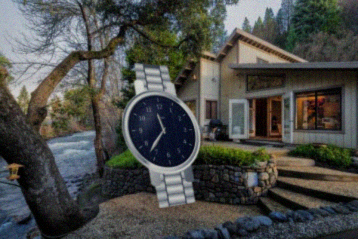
11:37
